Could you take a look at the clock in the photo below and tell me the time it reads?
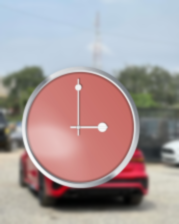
3:00
